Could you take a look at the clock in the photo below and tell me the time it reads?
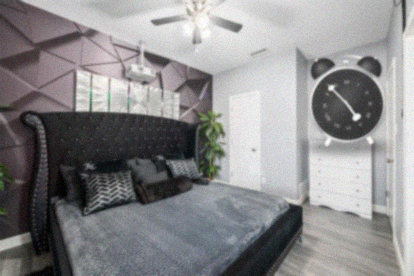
4:53
